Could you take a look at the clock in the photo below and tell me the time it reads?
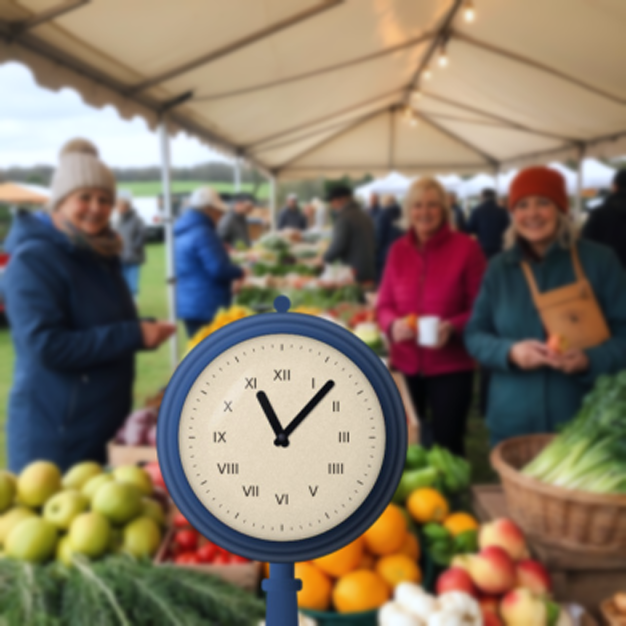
11:07
